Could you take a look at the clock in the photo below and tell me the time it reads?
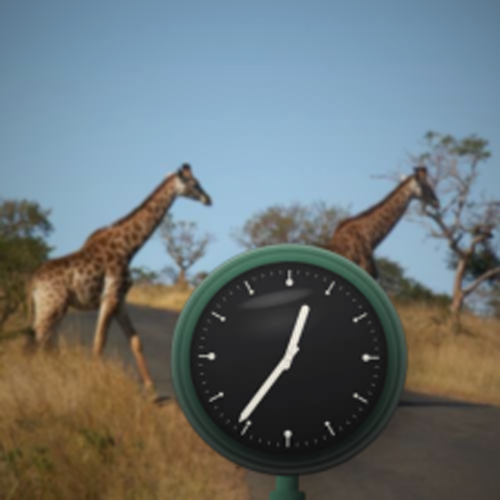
12:36
